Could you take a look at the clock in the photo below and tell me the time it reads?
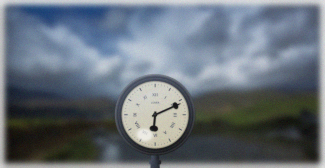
6:11
